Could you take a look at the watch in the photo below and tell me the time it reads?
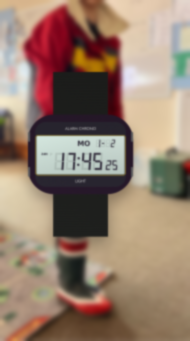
17:45
